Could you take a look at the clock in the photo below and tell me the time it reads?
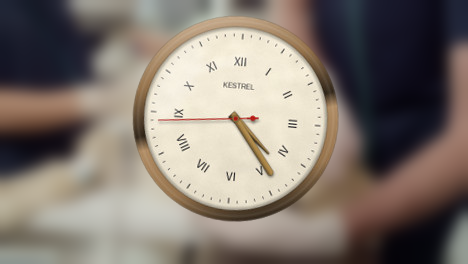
4:23:44
